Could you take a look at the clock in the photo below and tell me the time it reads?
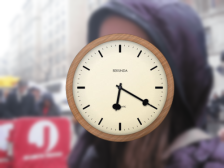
6:20
